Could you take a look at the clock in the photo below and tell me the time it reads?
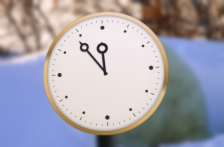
11:54
